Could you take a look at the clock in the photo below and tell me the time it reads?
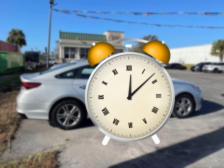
12:08
